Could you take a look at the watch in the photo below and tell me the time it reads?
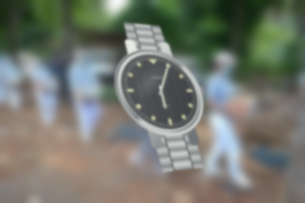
6:05
